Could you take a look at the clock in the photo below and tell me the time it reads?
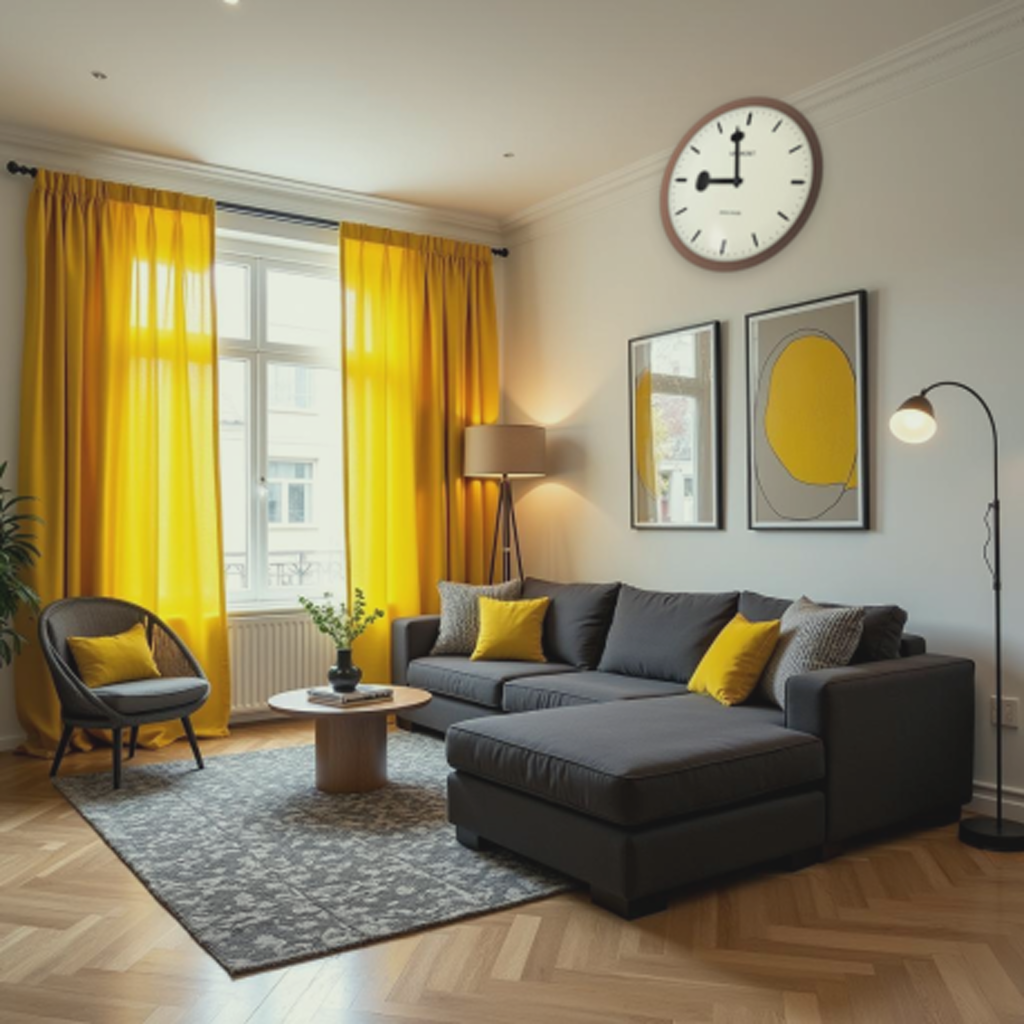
8:58
